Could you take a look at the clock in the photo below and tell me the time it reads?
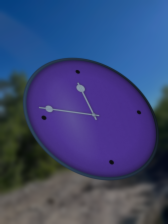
11:47
